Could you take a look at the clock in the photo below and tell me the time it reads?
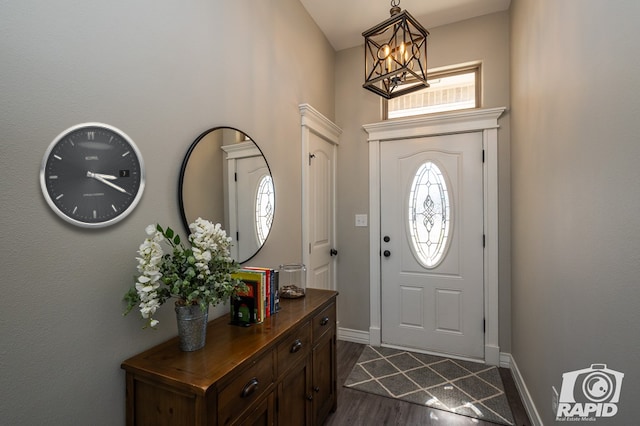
3:20
